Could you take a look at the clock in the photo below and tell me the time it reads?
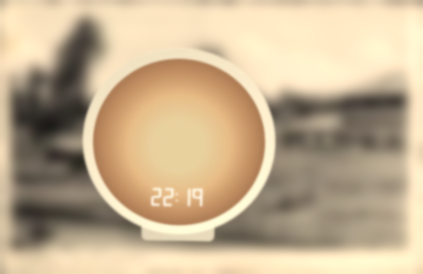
22:19
